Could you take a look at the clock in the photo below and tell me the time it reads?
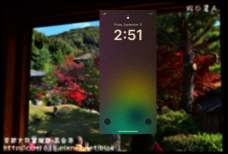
2:51
